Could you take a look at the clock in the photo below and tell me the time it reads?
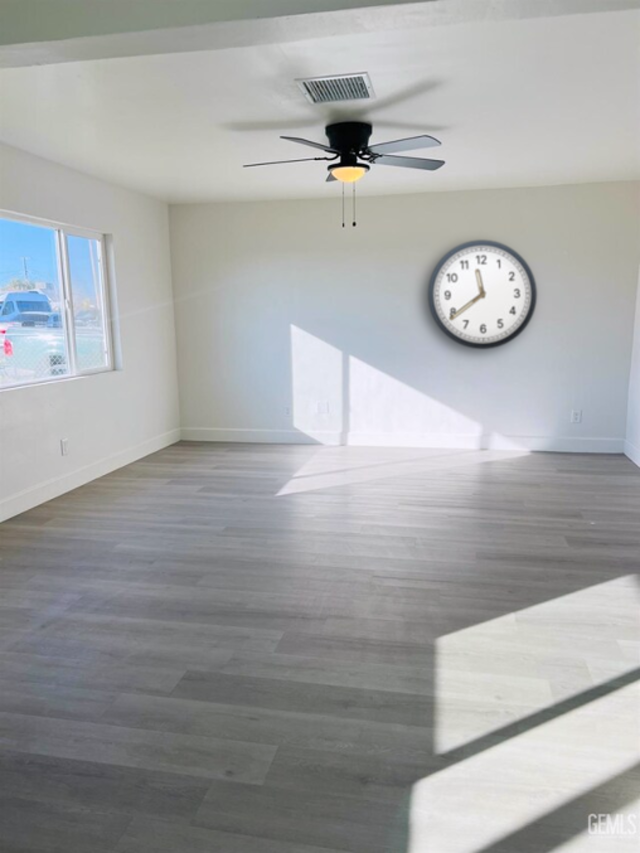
11:39
